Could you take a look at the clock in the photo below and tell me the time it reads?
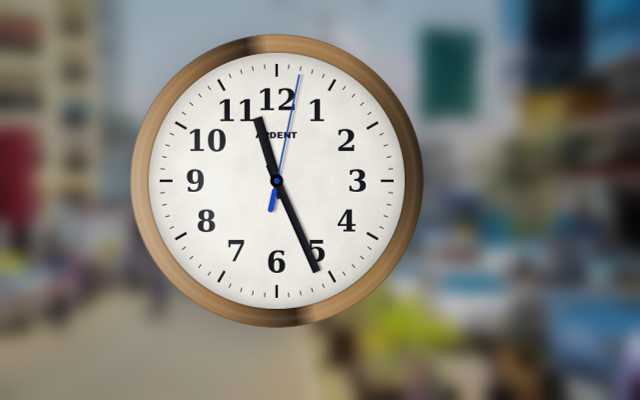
11:26:02
